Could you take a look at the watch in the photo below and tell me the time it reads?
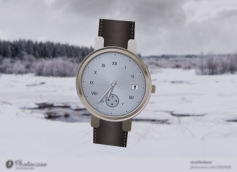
6:36
